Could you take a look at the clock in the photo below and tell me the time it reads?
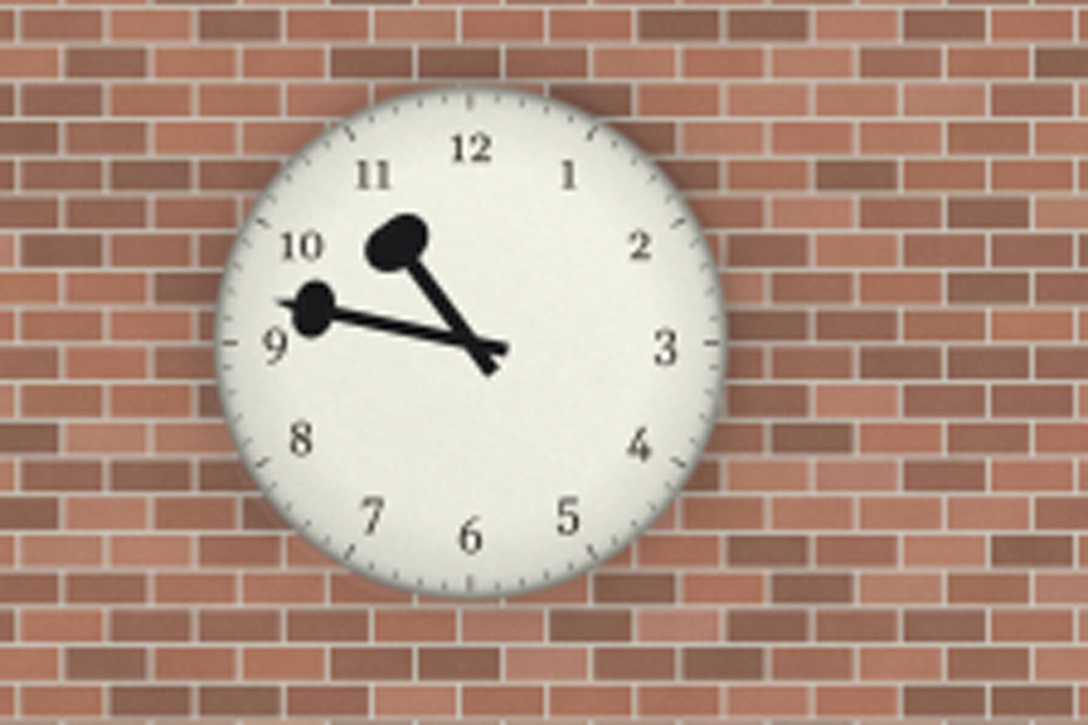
10:47
